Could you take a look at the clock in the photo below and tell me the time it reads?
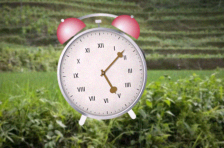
5:08
